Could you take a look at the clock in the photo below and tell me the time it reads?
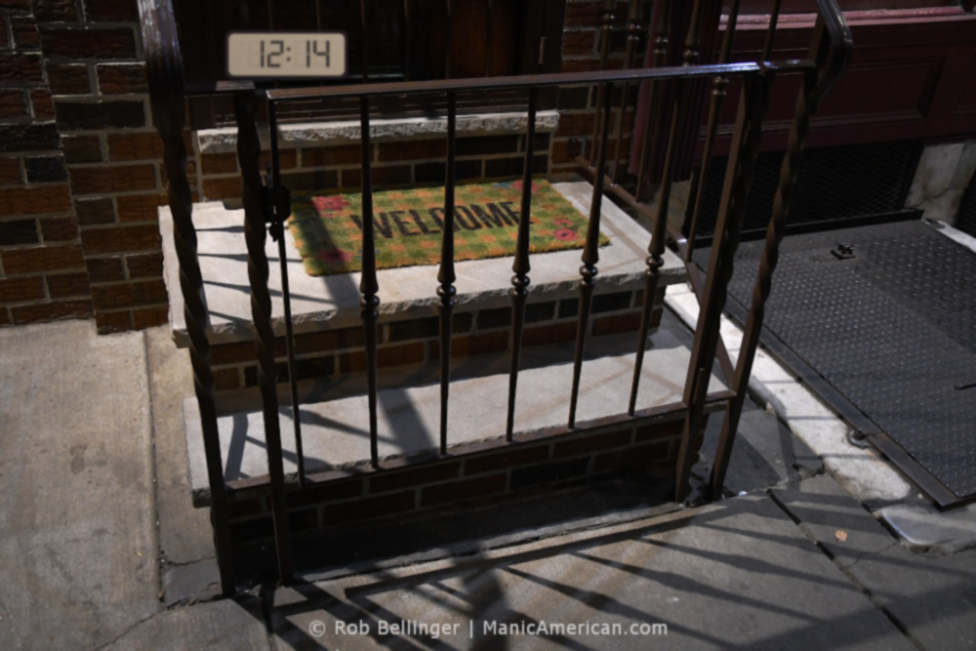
12:14
